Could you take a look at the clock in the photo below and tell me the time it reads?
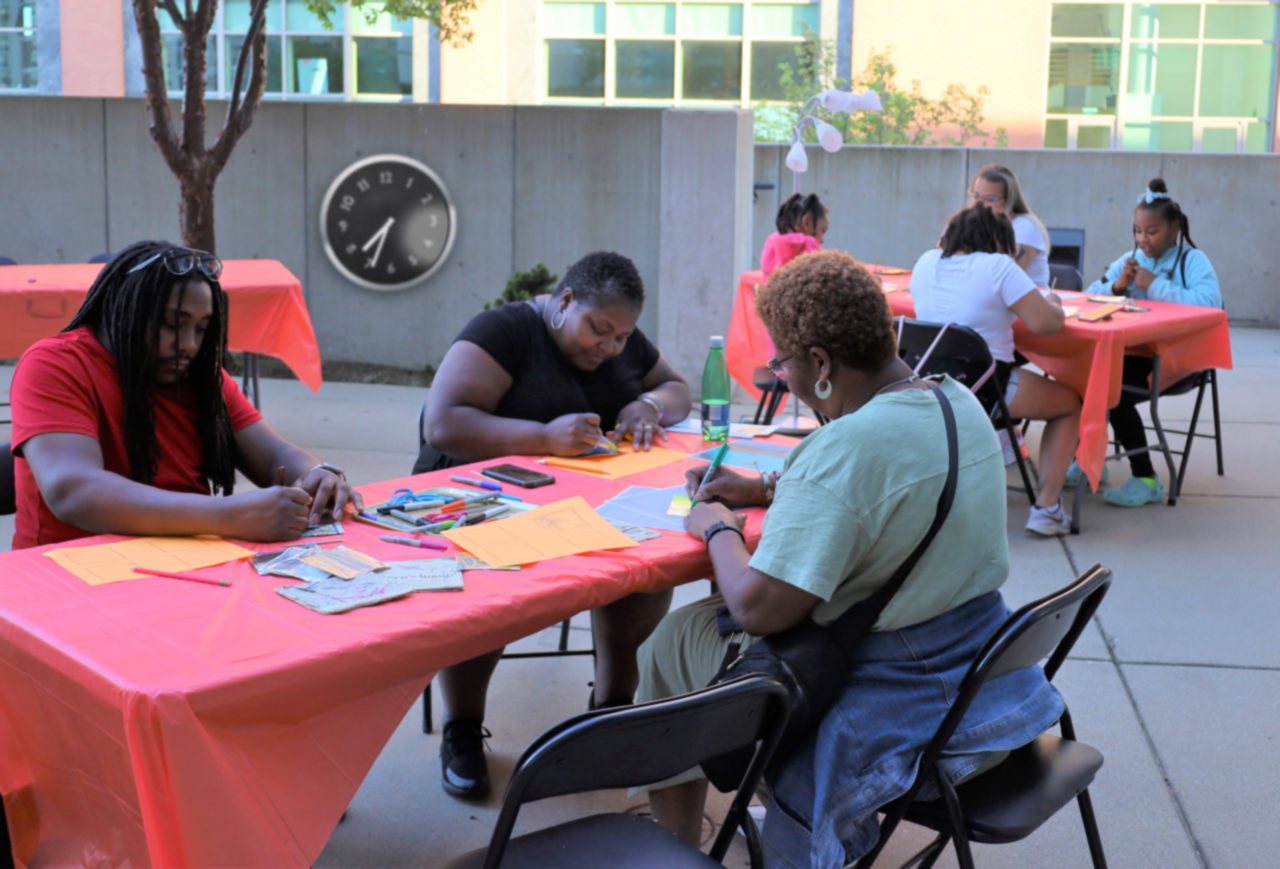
7:34
